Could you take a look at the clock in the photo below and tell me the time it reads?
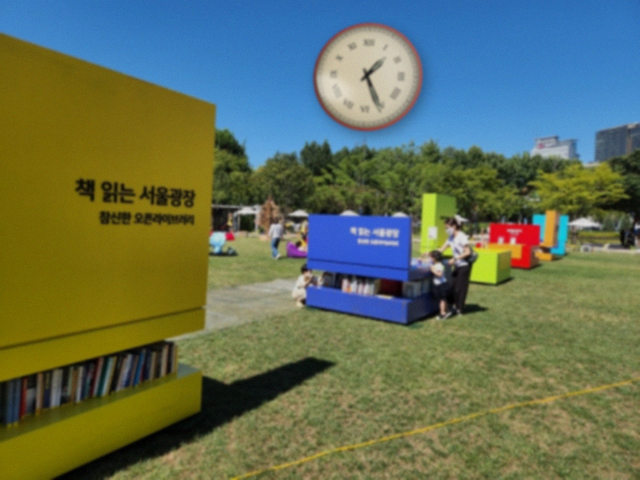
1:26
